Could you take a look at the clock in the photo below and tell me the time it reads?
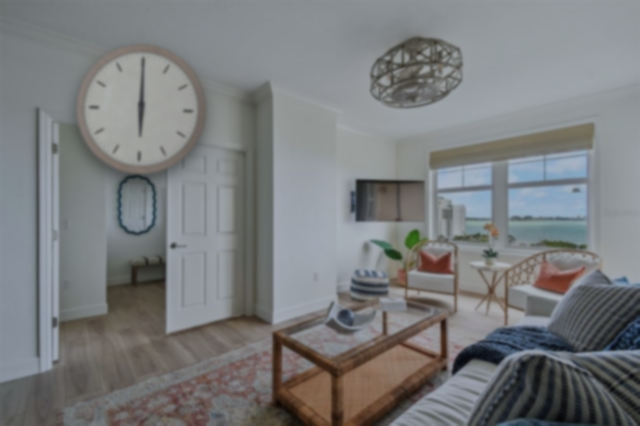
6:00
